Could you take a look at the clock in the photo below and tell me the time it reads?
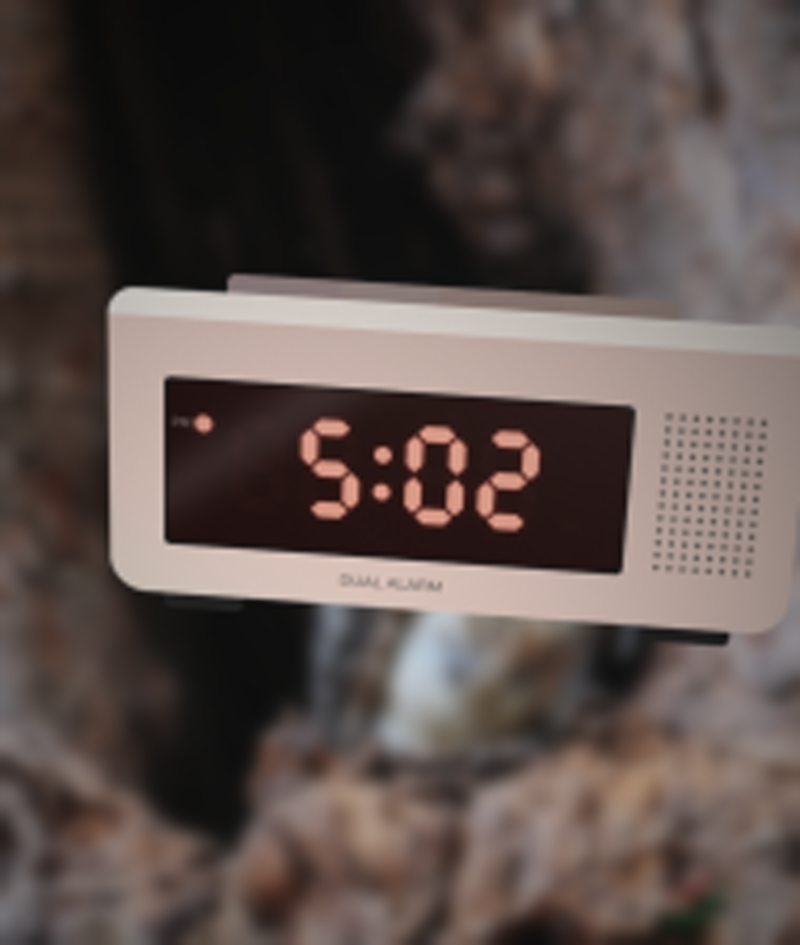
5:02
